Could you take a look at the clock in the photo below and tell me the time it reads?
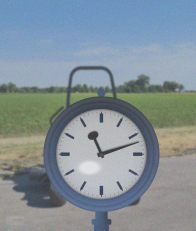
11:12
